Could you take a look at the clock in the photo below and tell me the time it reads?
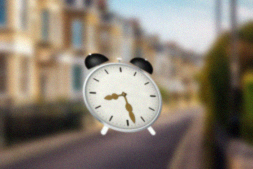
8:28
